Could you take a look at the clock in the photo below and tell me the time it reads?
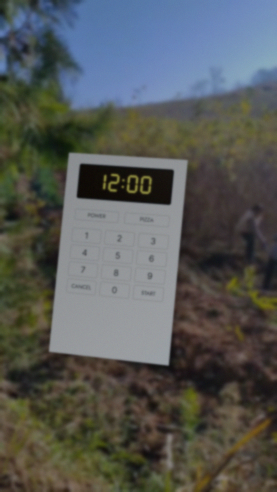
12:00
